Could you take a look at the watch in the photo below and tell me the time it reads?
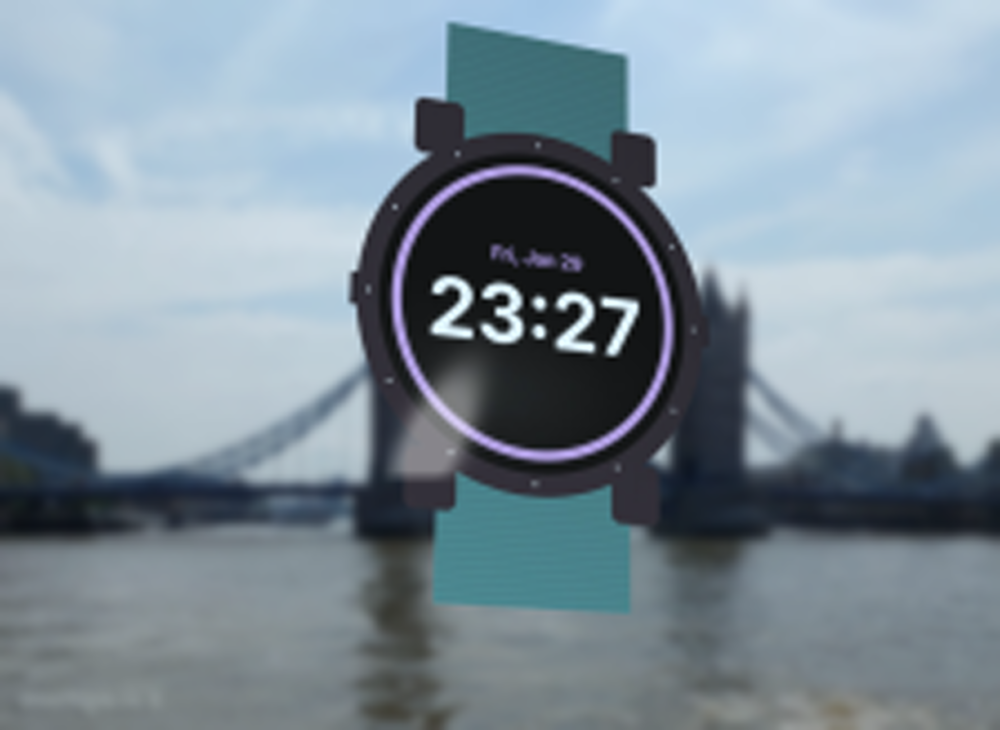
23:27
